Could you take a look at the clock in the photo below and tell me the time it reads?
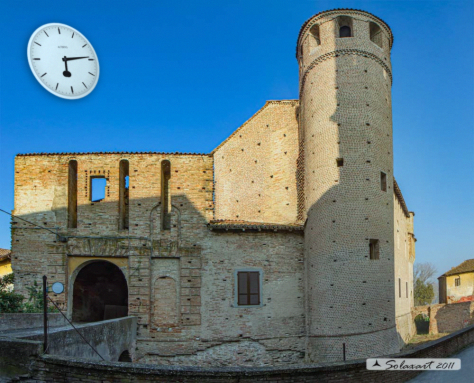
6:14
